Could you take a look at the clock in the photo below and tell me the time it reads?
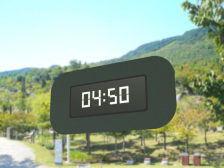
4:50
